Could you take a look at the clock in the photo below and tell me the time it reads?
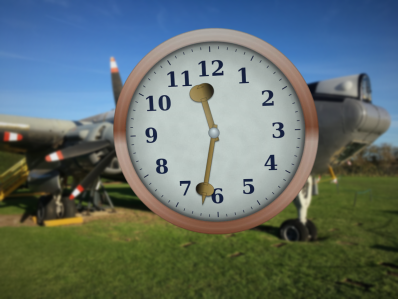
11:32
